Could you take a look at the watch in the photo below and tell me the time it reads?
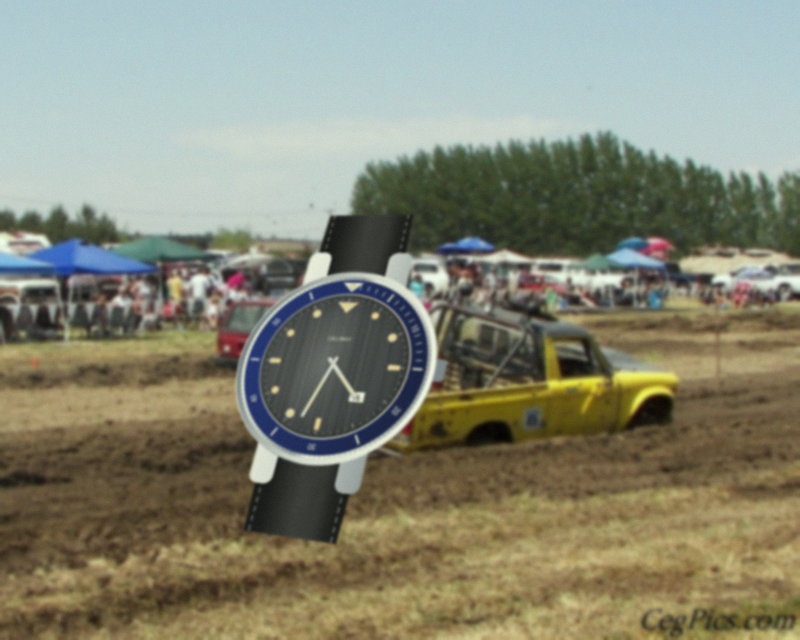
4:33
